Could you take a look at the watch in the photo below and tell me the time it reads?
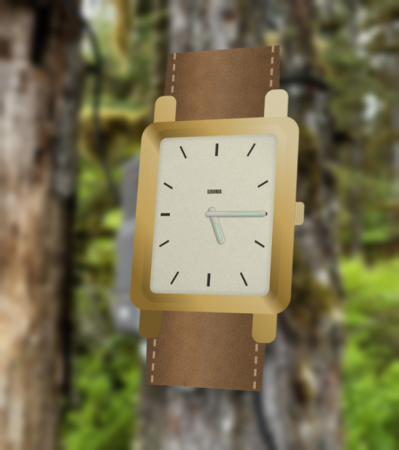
5:15
